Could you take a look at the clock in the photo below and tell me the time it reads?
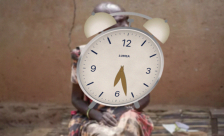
6:27
